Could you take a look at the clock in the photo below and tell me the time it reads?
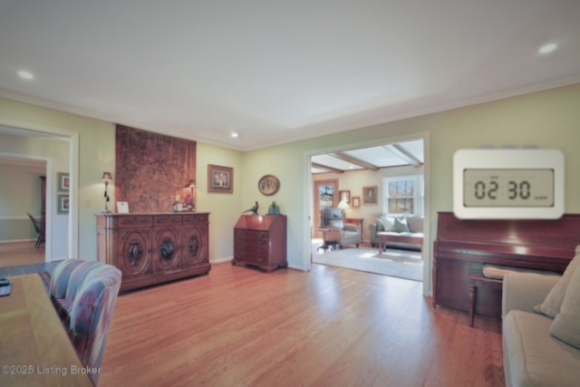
2:30
